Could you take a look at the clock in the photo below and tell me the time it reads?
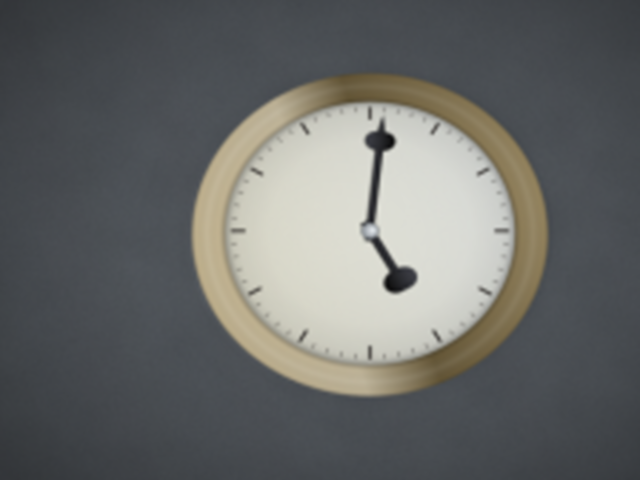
5:01
